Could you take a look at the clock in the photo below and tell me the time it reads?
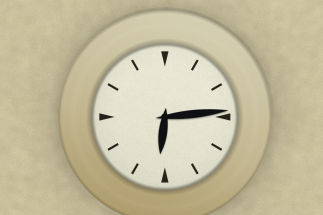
6:14
